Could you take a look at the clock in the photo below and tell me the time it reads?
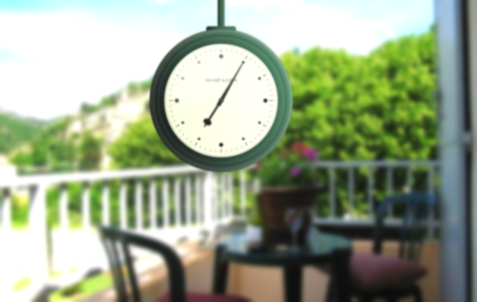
7:05
